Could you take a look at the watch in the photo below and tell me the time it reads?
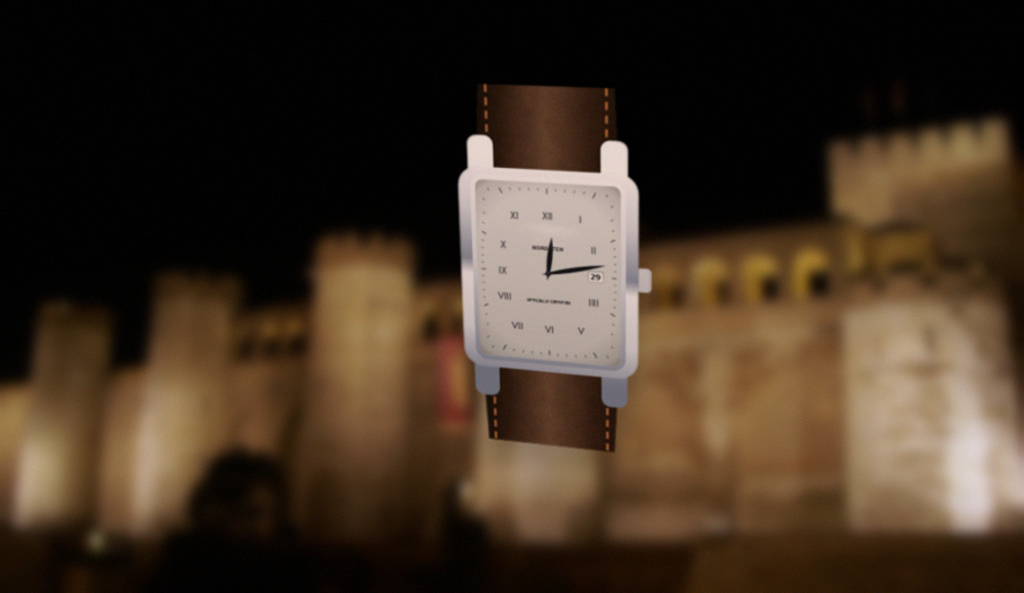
12:13
